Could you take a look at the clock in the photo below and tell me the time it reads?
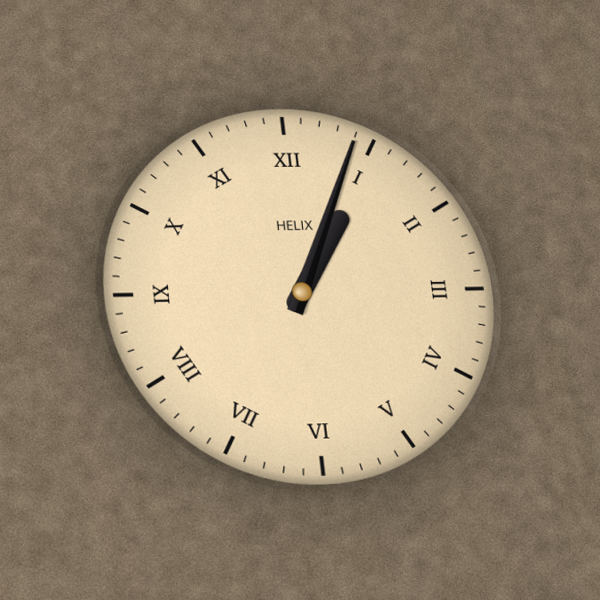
1:04
